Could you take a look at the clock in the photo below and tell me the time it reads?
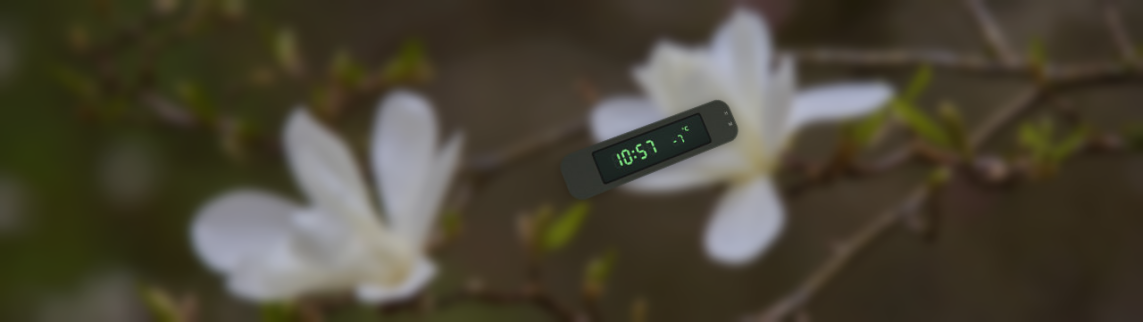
10:57
